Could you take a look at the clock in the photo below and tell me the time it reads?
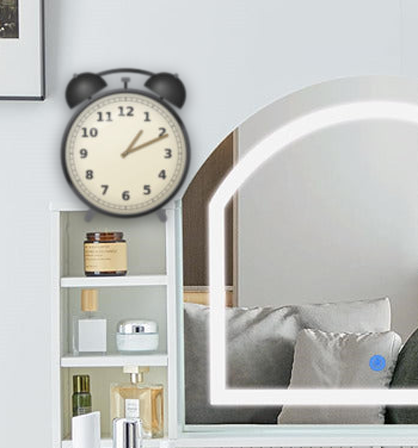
1:11
